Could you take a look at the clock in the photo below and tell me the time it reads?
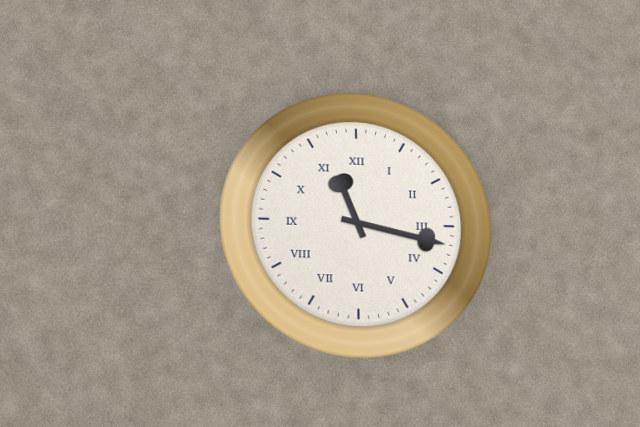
11:17
